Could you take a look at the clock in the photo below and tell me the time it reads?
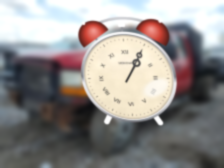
1:05
